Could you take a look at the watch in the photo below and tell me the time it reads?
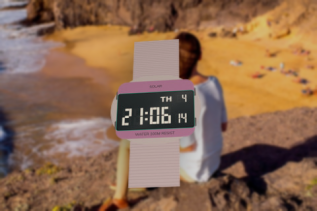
21:06:14
